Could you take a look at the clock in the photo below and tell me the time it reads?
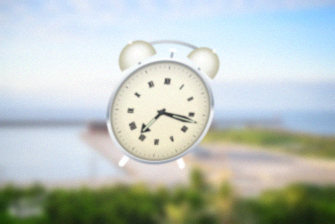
7:17
